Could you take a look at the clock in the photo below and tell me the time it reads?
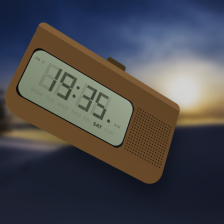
19:35
